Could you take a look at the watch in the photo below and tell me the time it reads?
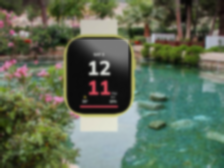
12:11
